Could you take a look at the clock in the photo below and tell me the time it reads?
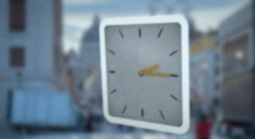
2:15
